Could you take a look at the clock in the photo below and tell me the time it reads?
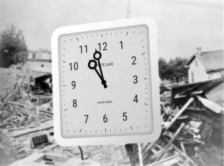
10:58
